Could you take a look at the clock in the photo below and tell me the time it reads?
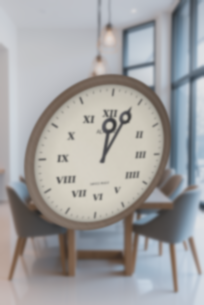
12:04
